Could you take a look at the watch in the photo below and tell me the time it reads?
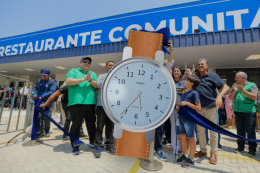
5:36
